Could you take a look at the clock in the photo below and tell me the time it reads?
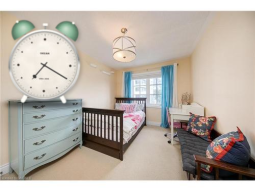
7:20
